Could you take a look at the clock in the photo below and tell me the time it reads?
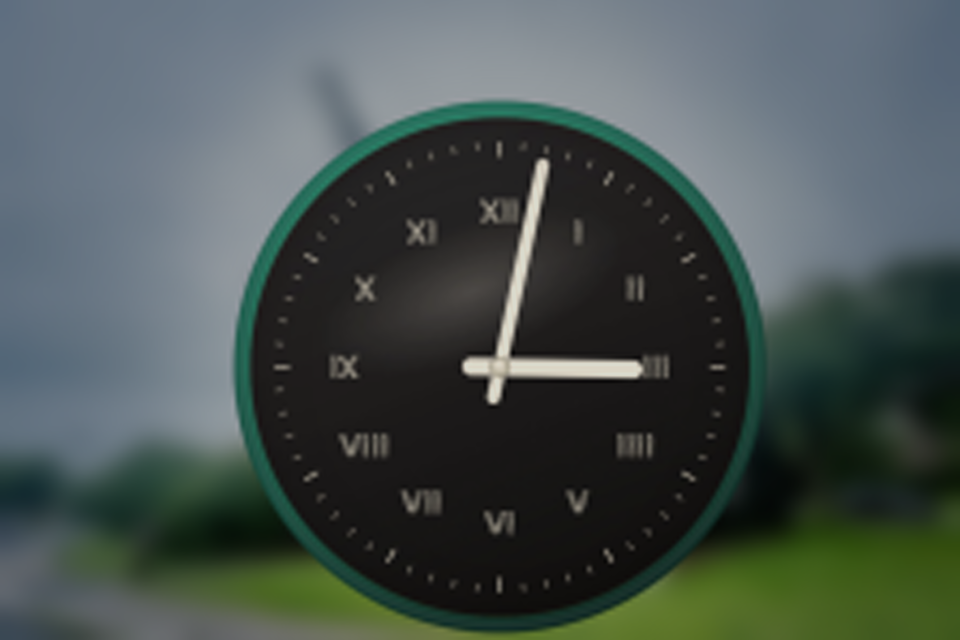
3:02
